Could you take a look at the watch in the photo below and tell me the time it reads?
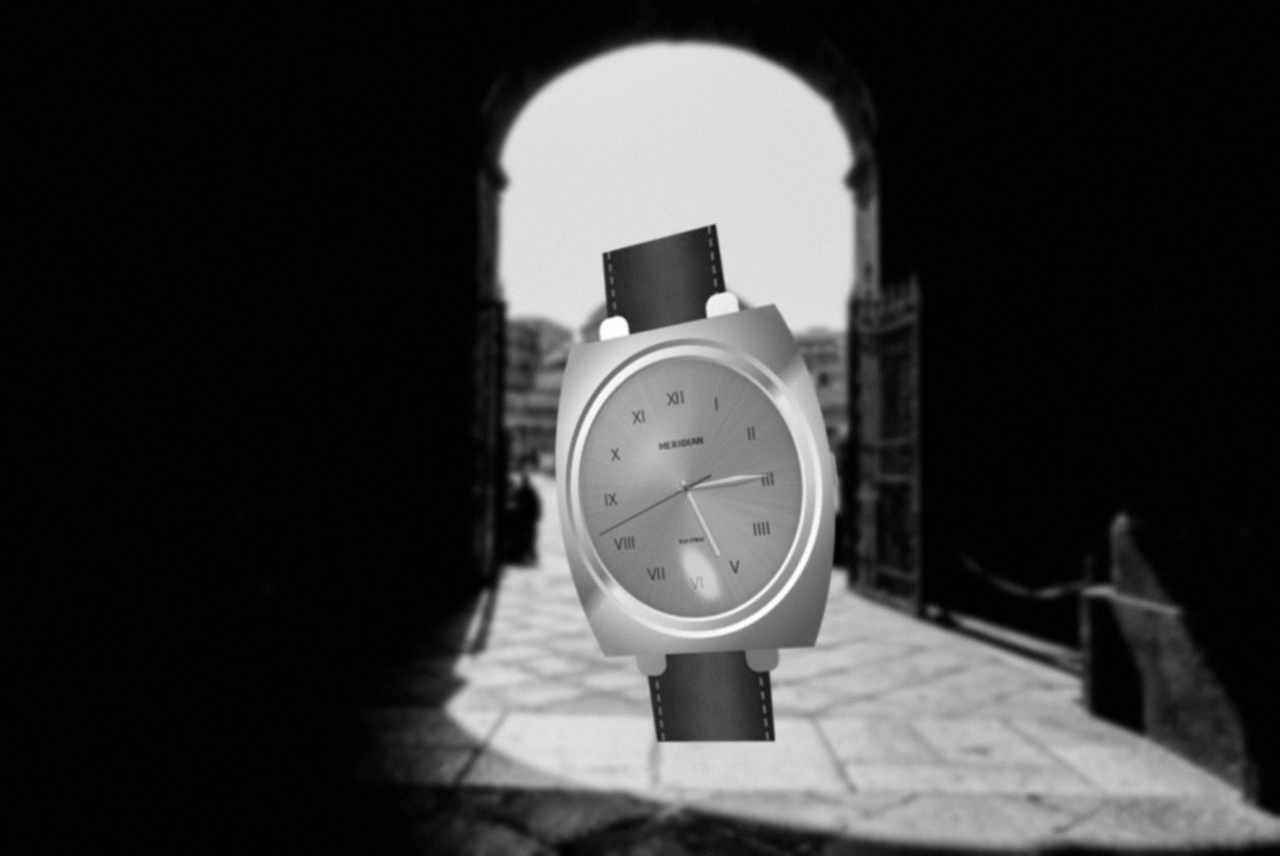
5:14:42
